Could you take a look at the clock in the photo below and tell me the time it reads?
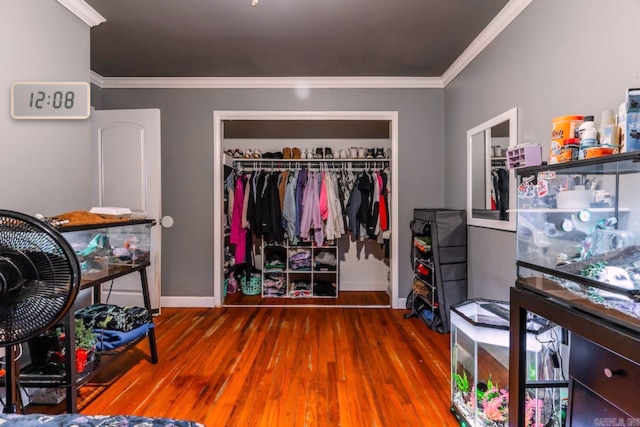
12:08
